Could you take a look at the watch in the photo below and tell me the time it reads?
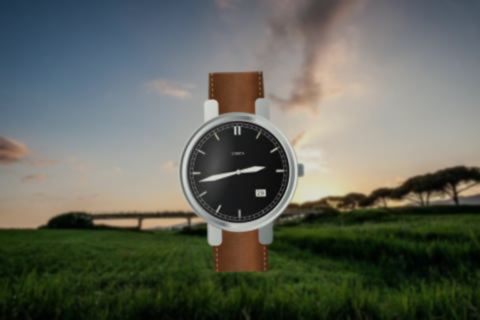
2:43
